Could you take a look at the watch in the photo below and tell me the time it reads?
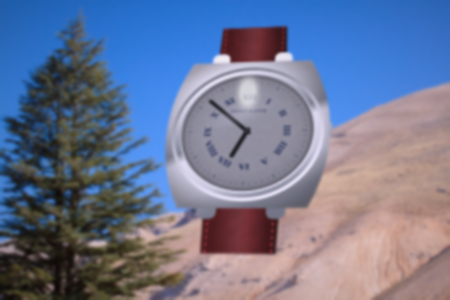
6:52
